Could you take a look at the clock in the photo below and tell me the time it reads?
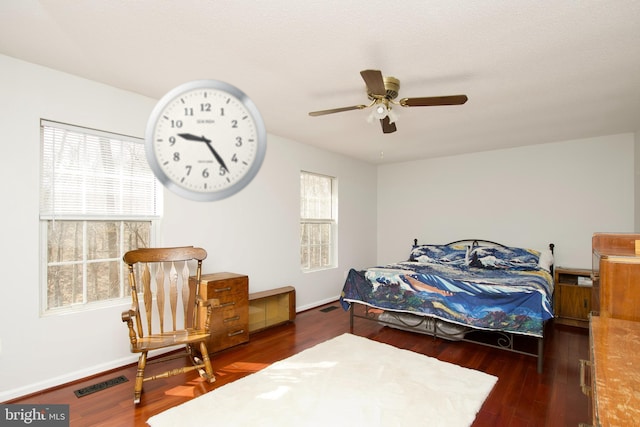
9:24
